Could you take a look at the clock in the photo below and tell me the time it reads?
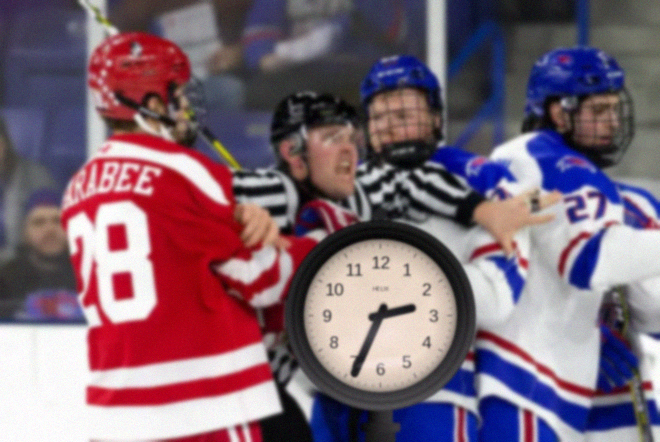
2:34
